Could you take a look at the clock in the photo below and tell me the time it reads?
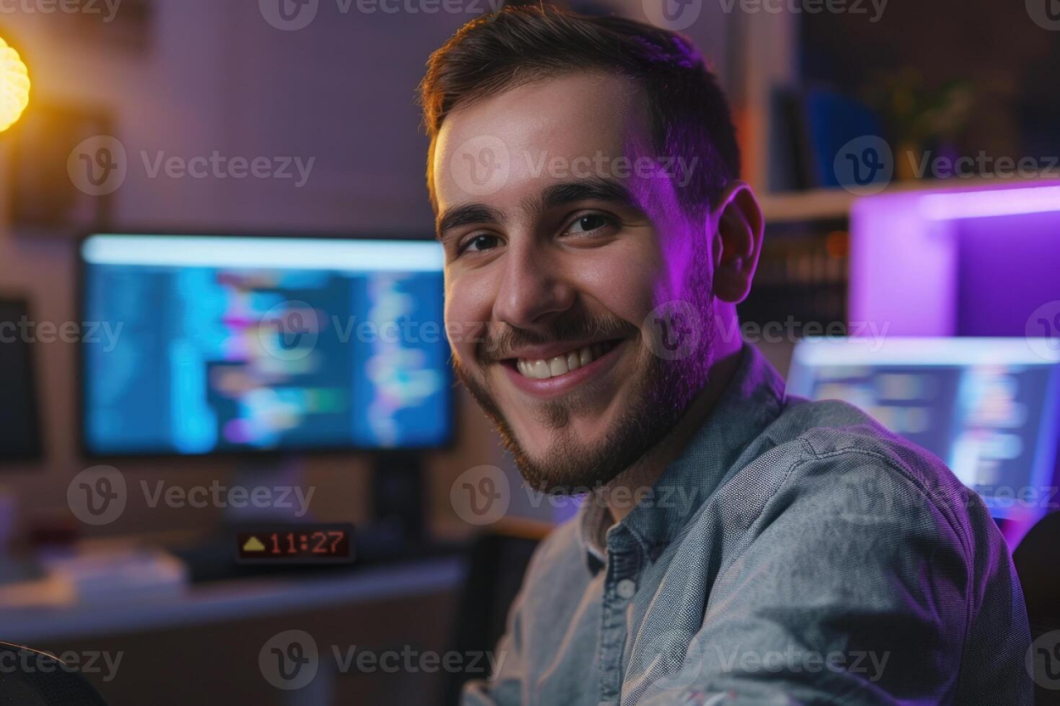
11:27
